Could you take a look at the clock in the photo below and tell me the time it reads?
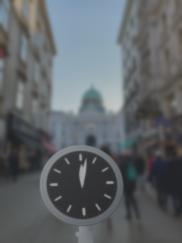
12:02
